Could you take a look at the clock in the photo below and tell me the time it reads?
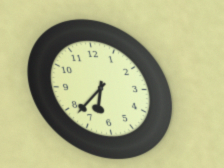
6:38
